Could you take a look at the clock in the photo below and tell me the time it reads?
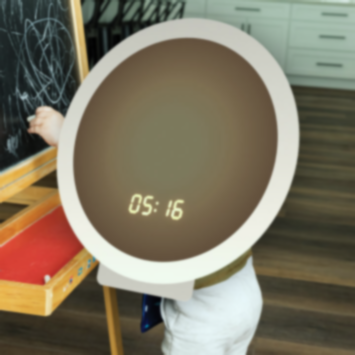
5:16
